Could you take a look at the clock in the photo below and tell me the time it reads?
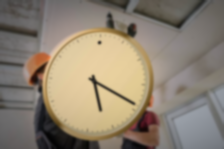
5:19
